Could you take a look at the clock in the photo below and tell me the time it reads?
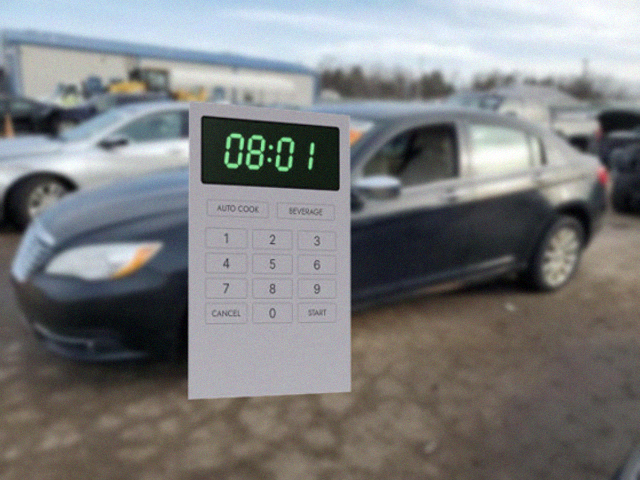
8:01
